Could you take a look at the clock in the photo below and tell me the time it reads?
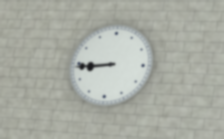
8:44
